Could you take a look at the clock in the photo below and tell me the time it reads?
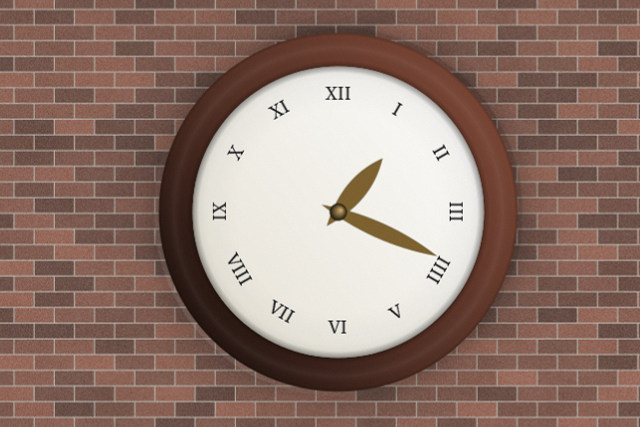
1:19
